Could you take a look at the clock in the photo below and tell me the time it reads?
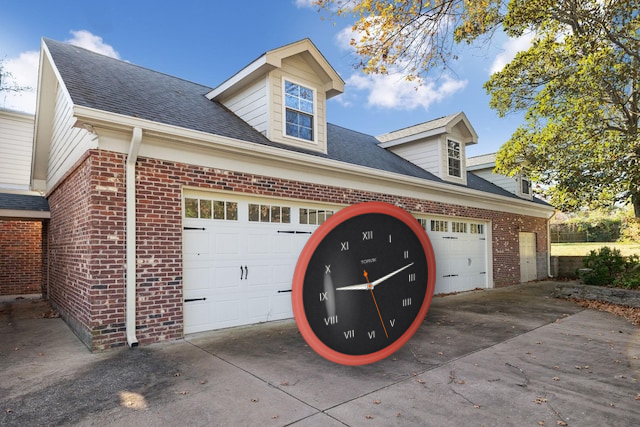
9:12:27
